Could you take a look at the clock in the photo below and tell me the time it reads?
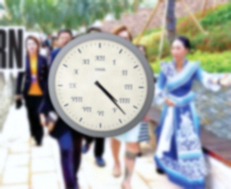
4:23
